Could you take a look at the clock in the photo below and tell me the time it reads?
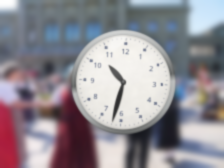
10:32
